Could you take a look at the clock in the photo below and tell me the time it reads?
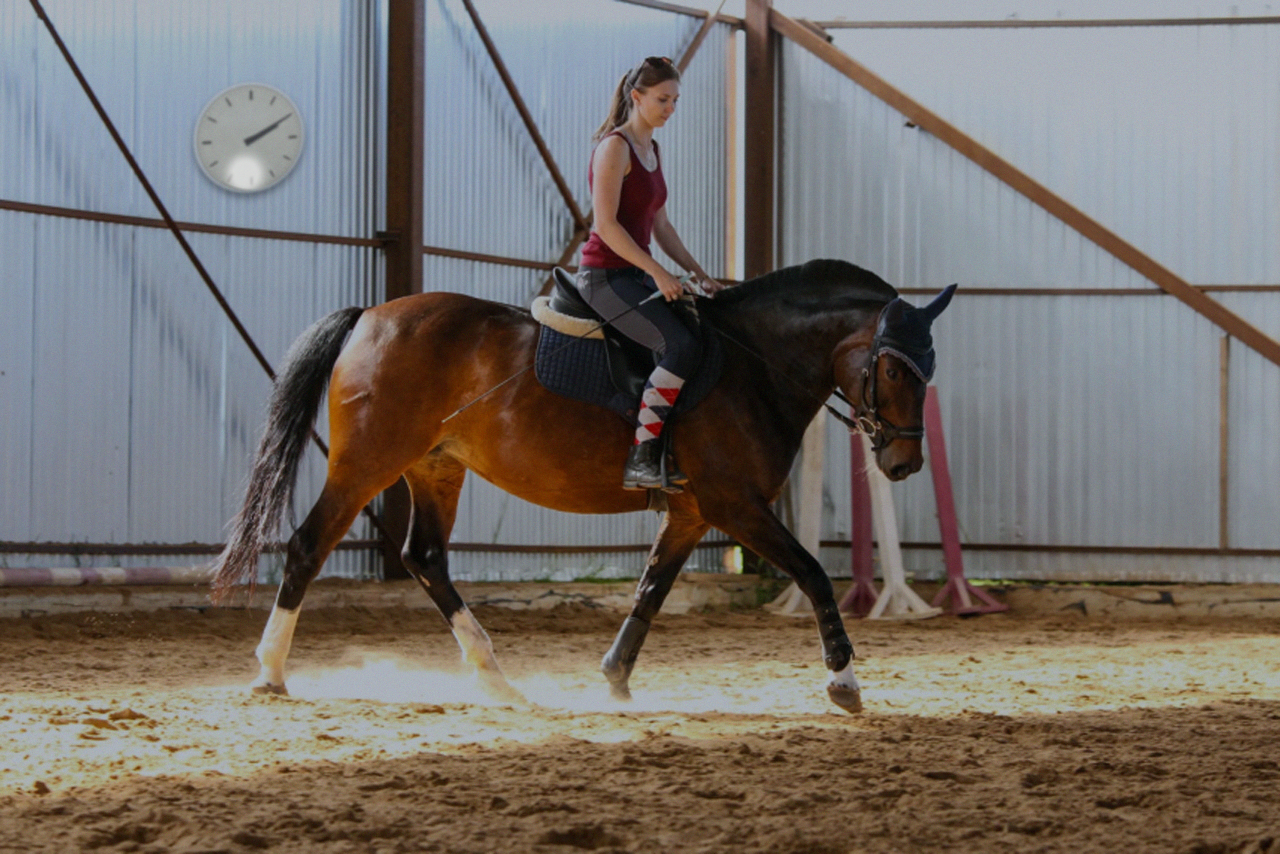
2:10
